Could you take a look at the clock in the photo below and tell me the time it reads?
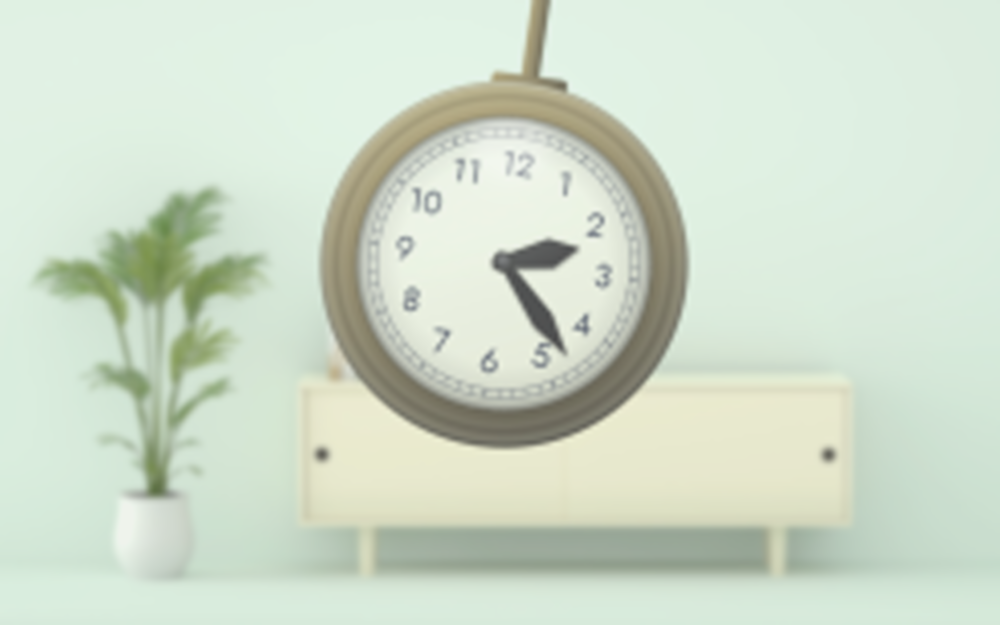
2:23
